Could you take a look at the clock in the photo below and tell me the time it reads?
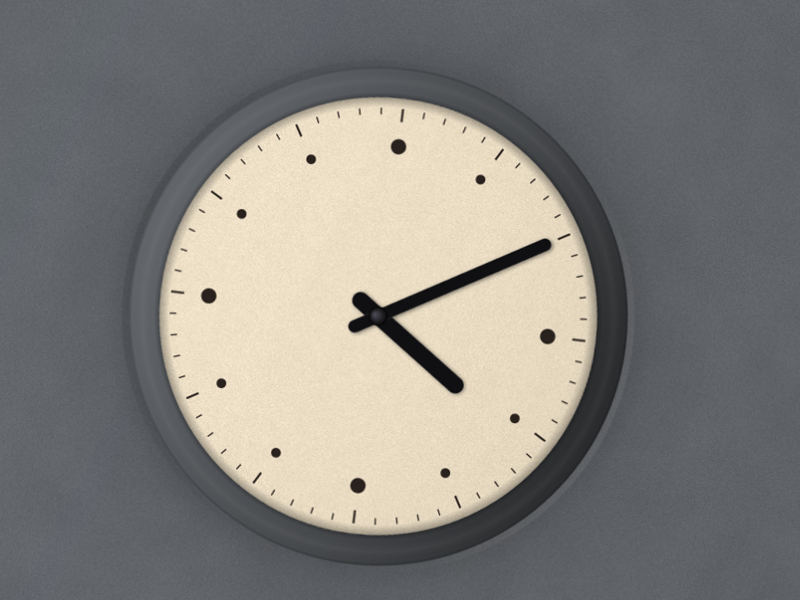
4:10
